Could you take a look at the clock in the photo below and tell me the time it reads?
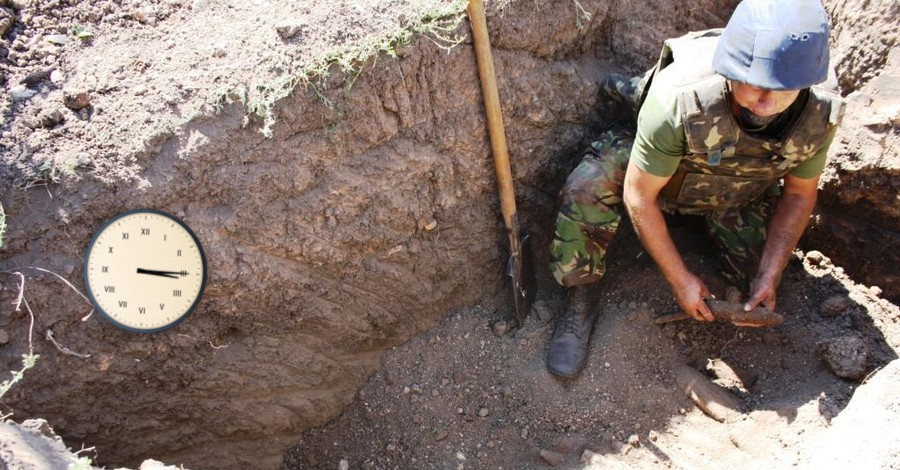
3:15
